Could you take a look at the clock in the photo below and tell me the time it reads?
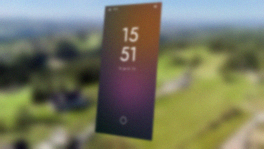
15:51
